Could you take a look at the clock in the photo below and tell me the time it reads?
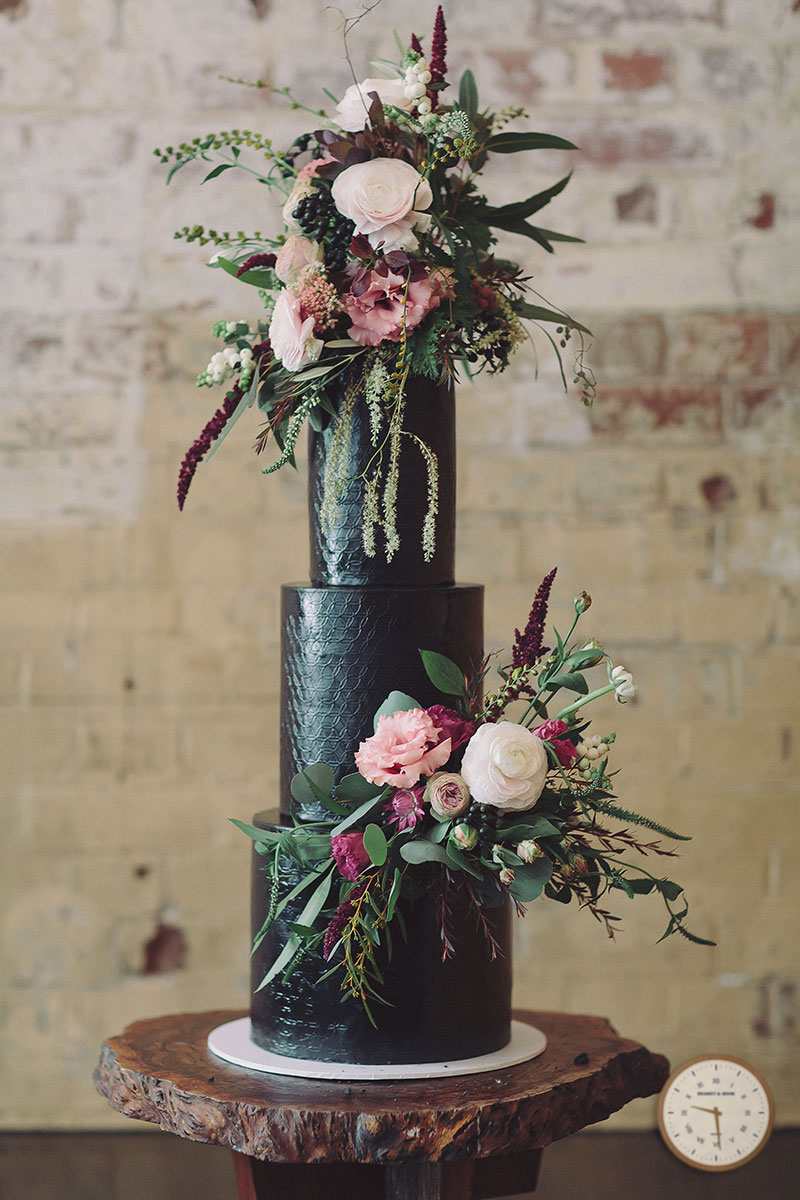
9:29
